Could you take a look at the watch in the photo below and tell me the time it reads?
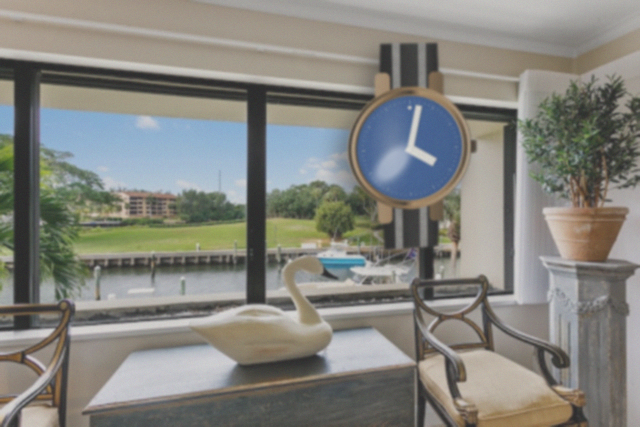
4:02
